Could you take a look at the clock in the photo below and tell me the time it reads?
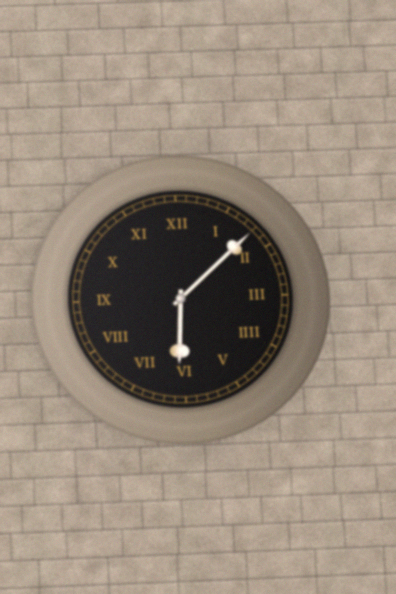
6:08
